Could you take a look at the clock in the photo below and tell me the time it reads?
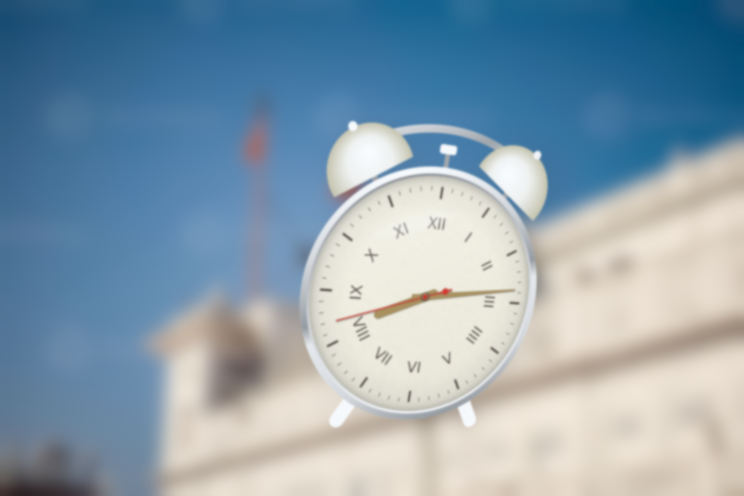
8:13:42
